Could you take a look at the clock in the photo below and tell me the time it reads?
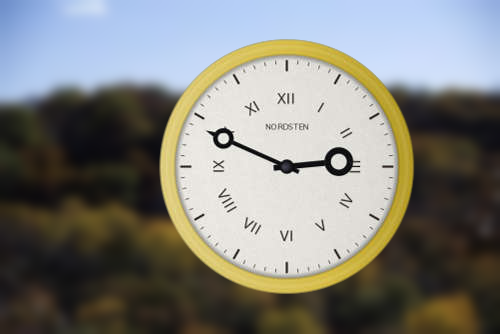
2:49
